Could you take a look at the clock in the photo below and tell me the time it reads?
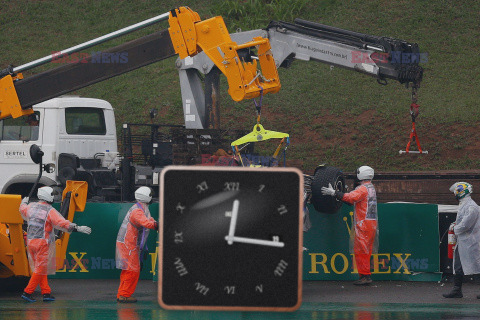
12:16
